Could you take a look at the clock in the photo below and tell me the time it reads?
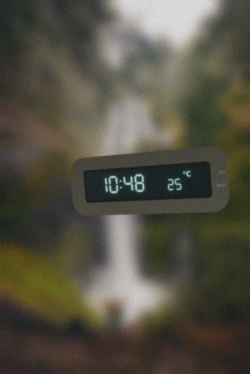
10:48
